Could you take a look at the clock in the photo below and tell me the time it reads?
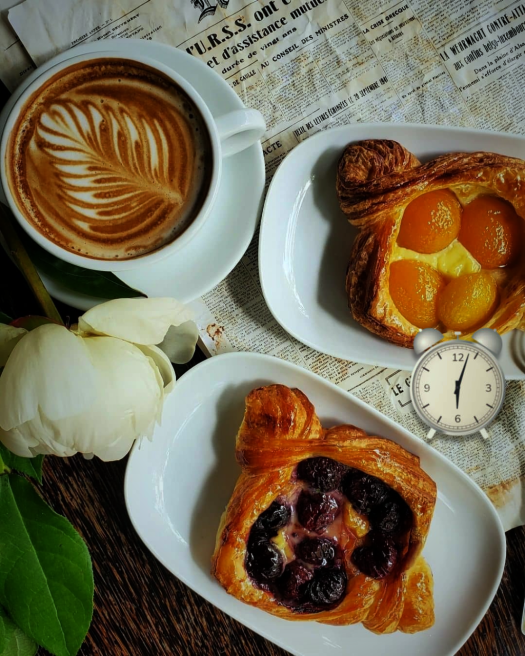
6:03
